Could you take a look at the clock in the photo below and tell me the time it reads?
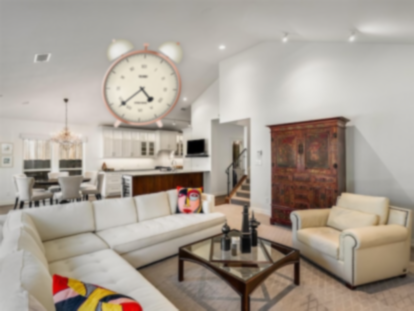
4:38
